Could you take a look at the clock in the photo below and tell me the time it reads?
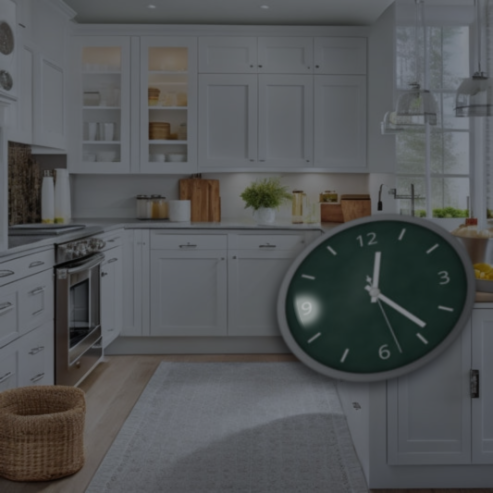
12:23:28
